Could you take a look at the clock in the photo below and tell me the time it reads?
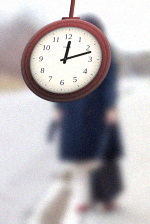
12:12
